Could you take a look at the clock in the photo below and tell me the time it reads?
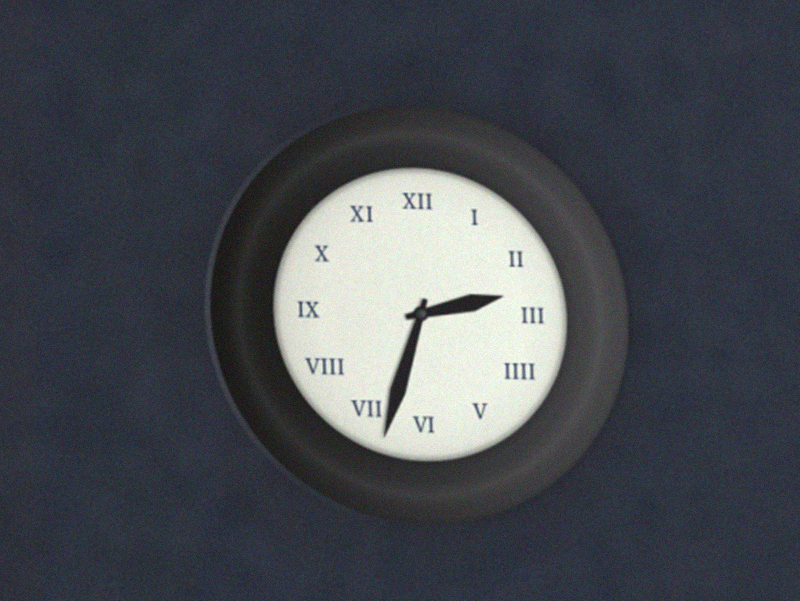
2:33
